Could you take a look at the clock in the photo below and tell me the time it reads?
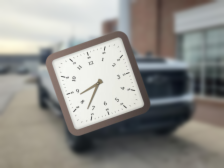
8:37
